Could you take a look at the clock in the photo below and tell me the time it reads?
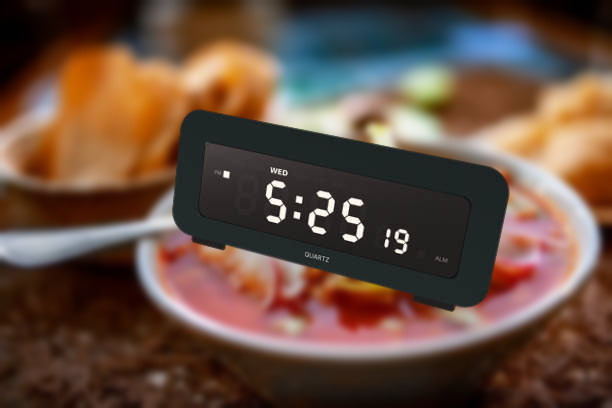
5:25:19
